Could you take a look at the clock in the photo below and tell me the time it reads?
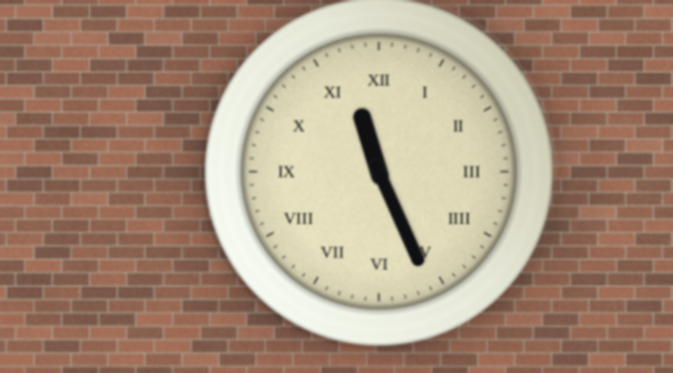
11:26
